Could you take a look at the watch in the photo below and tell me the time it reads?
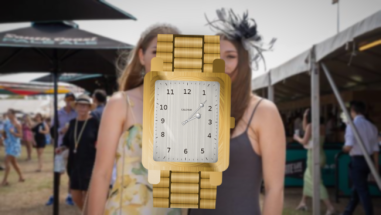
2:07
